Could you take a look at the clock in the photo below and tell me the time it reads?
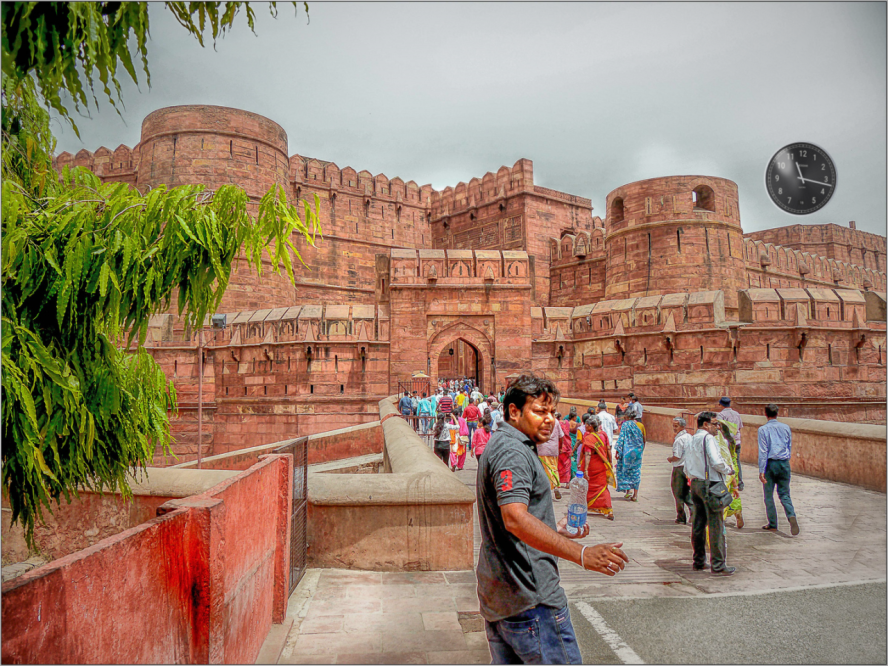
11:17
